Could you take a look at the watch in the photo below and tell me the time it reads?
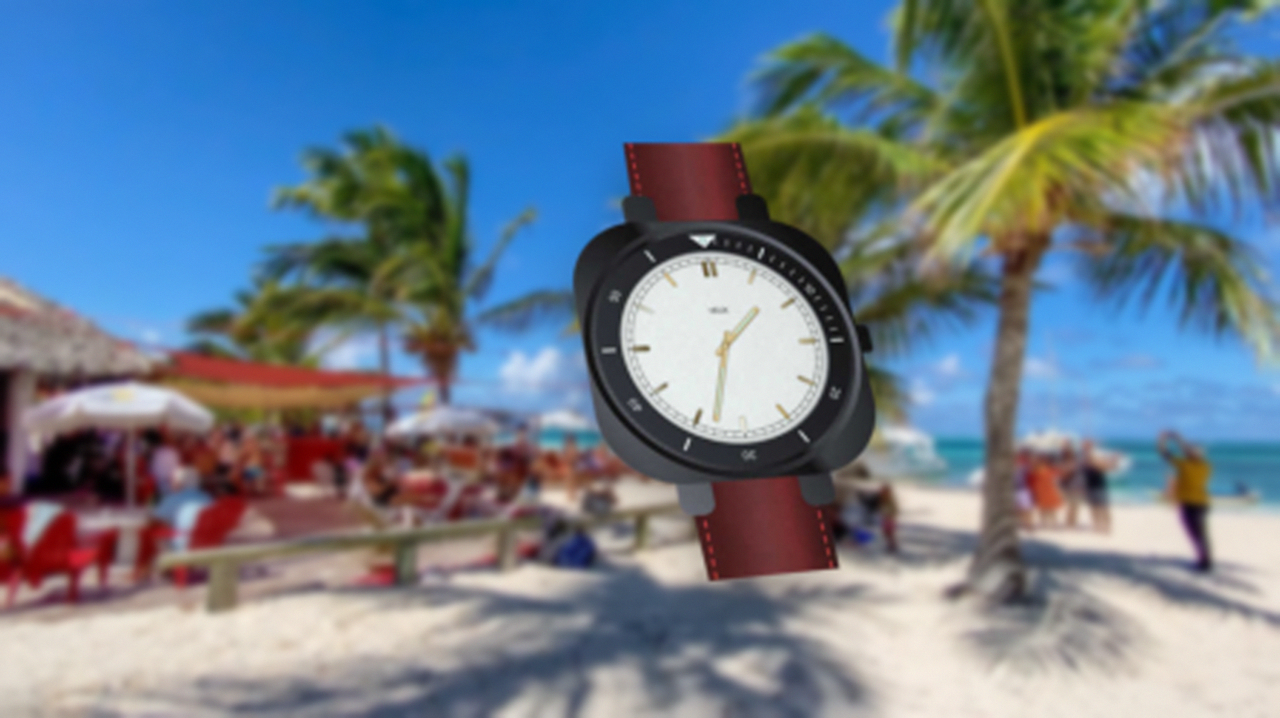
1:33
